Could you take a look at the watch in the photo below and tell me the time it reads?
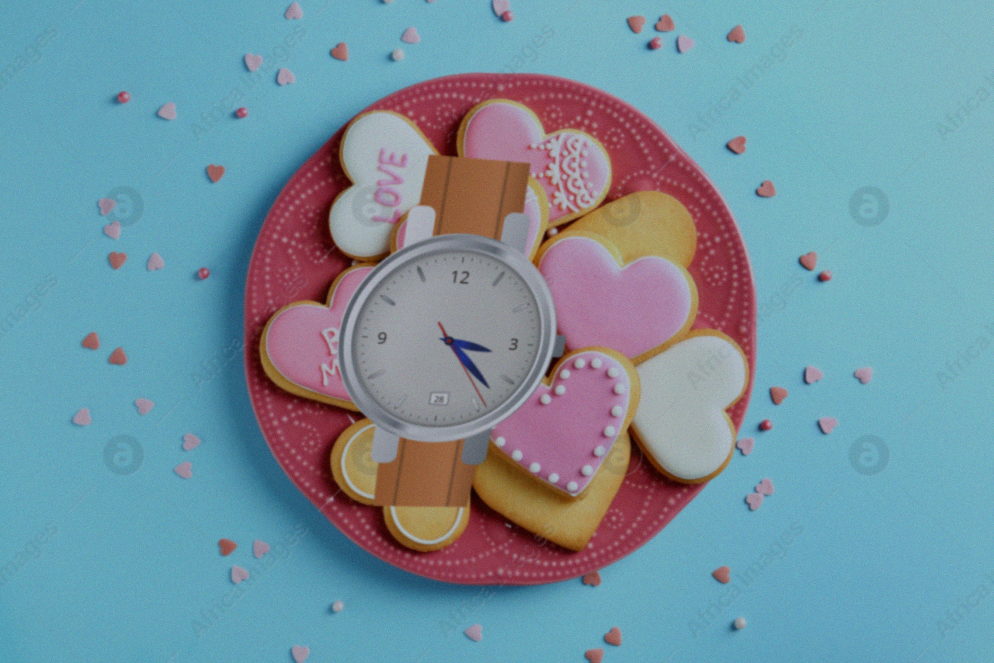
3:22:24
